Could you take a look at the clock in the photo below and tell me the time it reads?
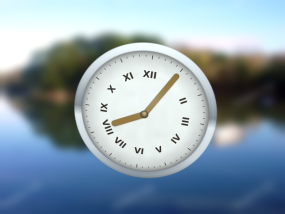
8:05
